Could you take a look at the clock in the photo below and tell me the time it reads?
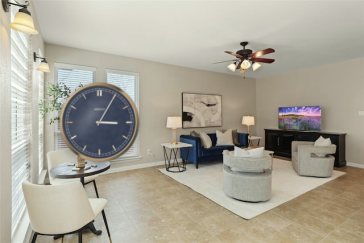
3:05
